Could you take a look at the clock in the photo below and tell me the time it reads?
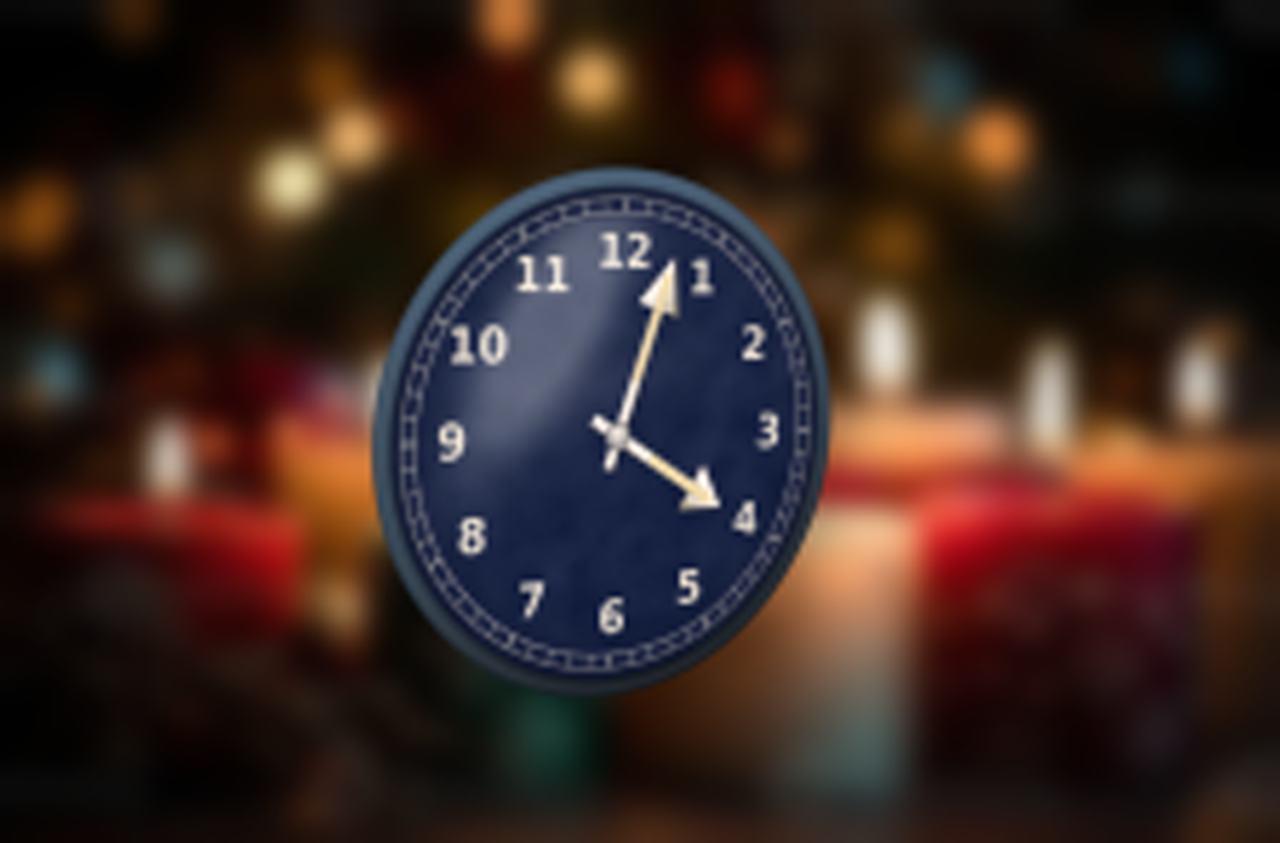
4:03
